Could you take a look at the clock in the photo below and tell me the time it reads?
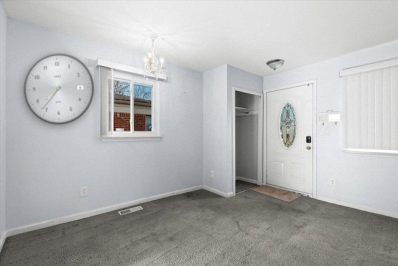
7:37
